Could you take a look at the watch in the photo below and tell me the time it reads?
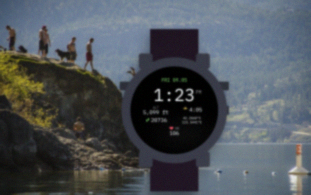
1:23
